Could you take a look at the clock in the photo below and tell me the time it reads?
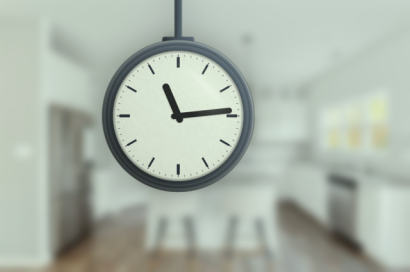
11:14
